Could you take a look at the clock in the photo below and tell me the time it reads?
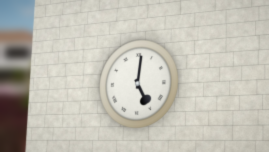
5:01
